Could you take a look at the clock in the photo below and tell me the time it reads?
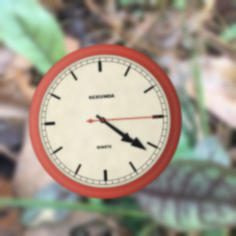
4:21:15
